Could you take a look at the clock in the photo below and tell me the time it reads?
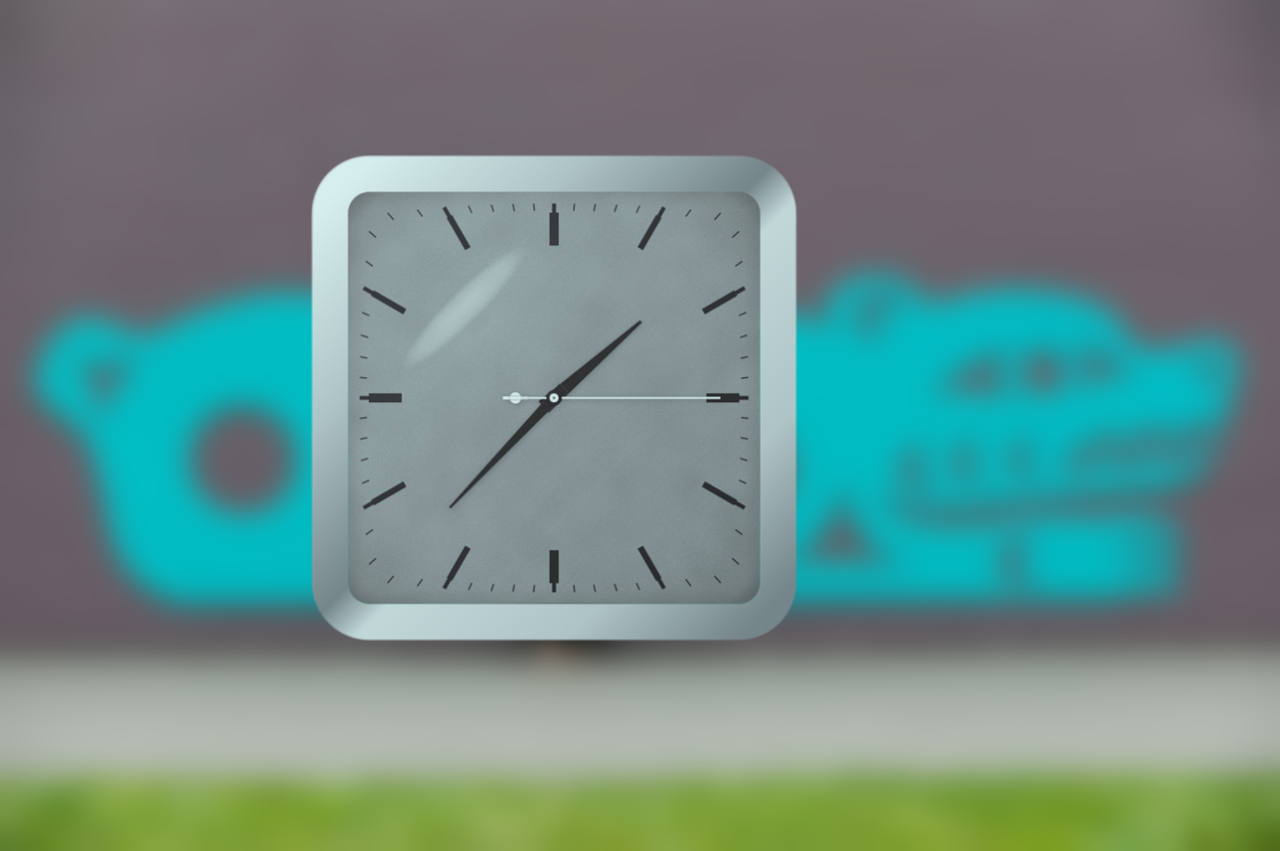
1:37:15
